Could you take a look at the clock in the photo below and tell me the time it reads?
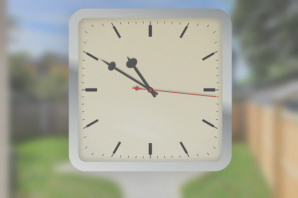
10:50:16
